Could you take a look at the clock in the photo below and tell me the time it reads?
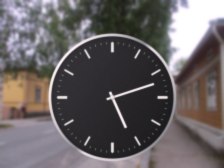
5:12
